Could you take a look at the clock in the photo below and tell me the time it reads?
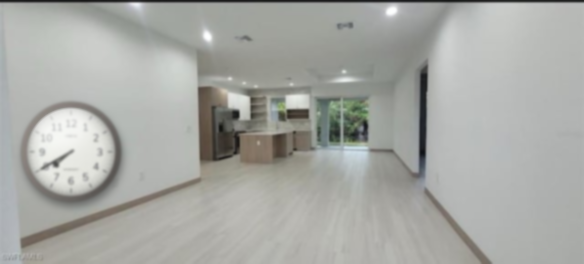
7:40
